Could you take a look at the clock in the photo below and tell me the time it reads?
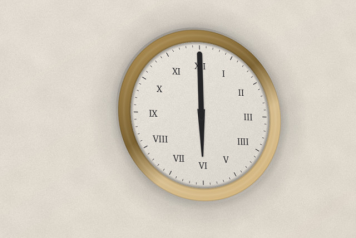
6:00
